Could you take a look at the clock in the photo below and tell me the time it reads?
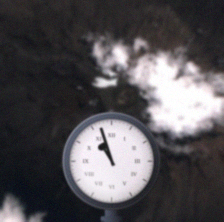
10:57
